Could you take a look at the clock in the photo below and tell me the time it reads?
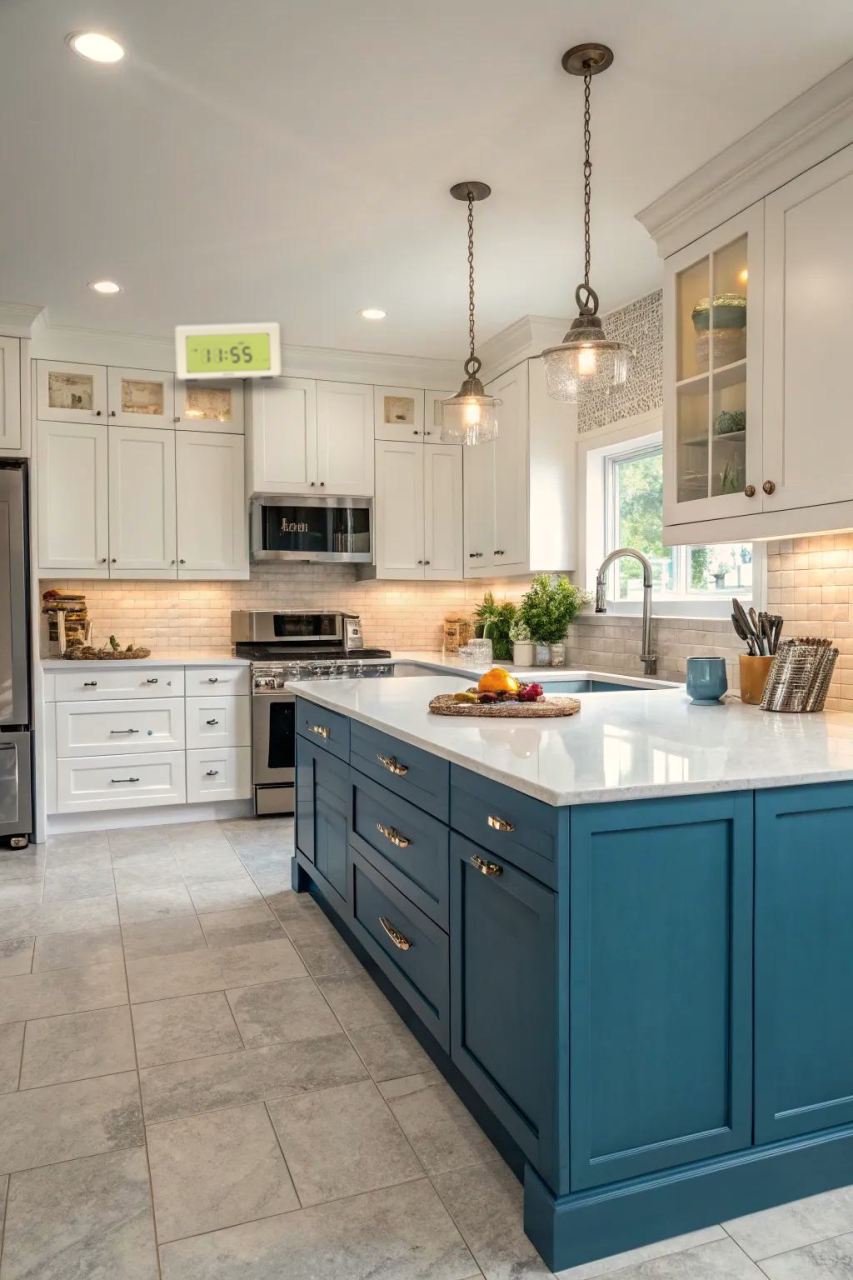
11:55
